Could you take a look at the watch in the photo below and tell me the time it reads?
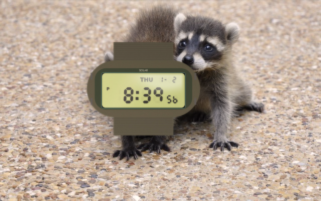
8:39
